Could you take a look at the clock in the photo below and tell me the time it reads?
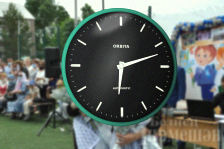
6:12
